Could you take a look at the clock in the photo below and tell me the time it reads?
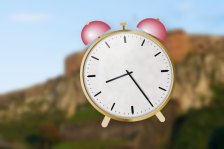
8:25
